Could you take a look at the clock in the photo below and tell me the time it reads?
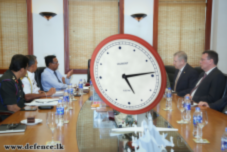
5:14
